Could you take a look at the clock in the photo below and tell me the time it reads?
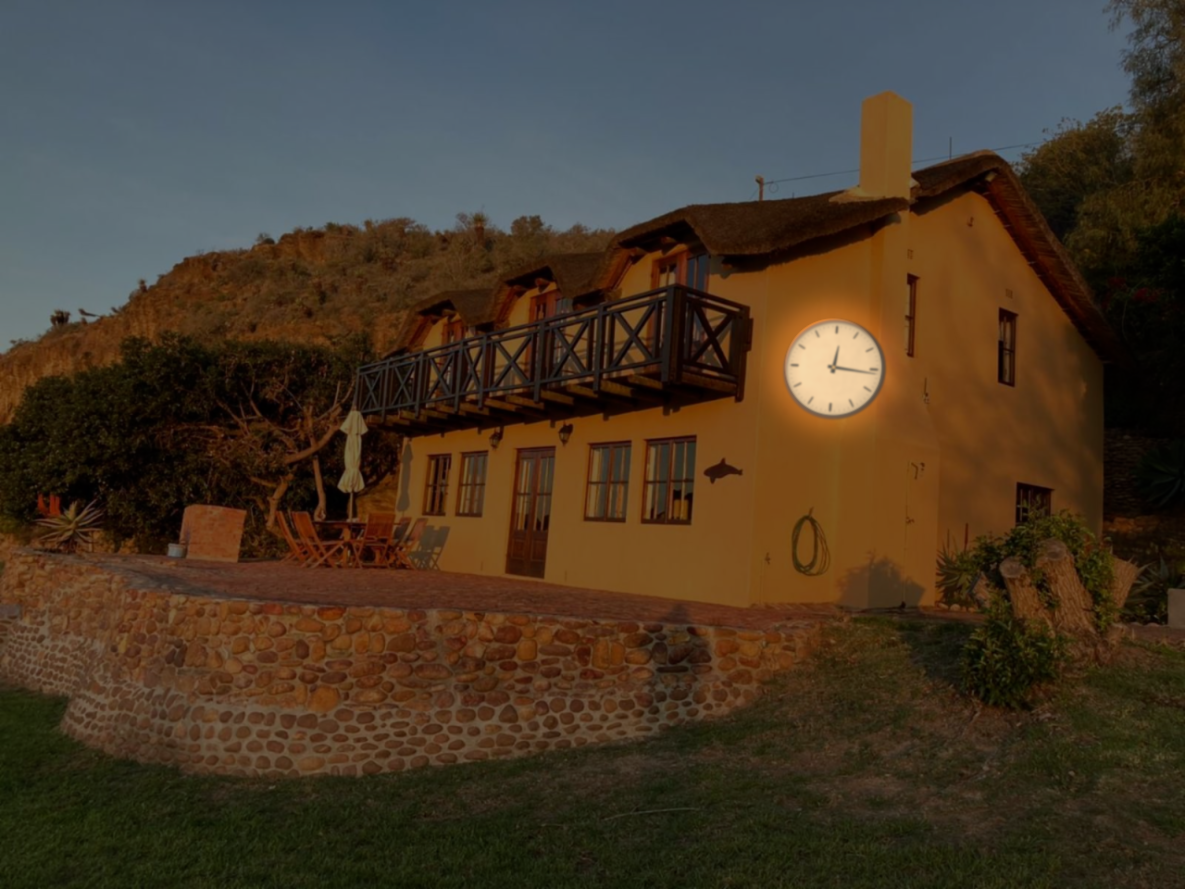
12:16
